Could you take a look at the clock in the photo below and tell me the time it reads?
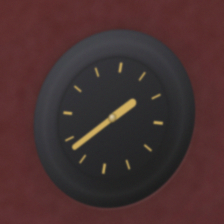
1:38
